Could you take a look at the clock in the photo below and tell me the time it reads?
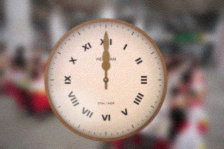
12:00
